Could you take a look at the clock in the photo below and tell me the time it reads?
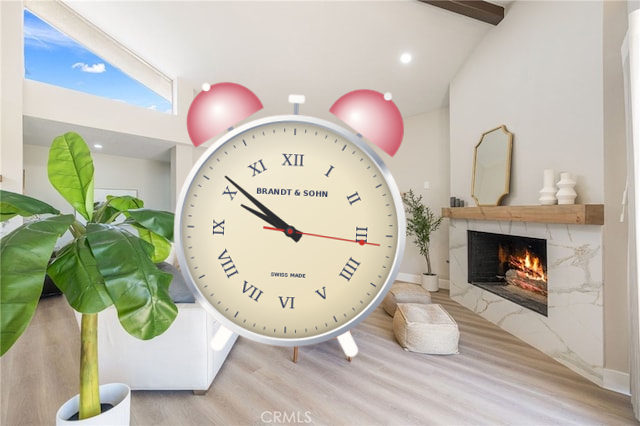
9:51:16
